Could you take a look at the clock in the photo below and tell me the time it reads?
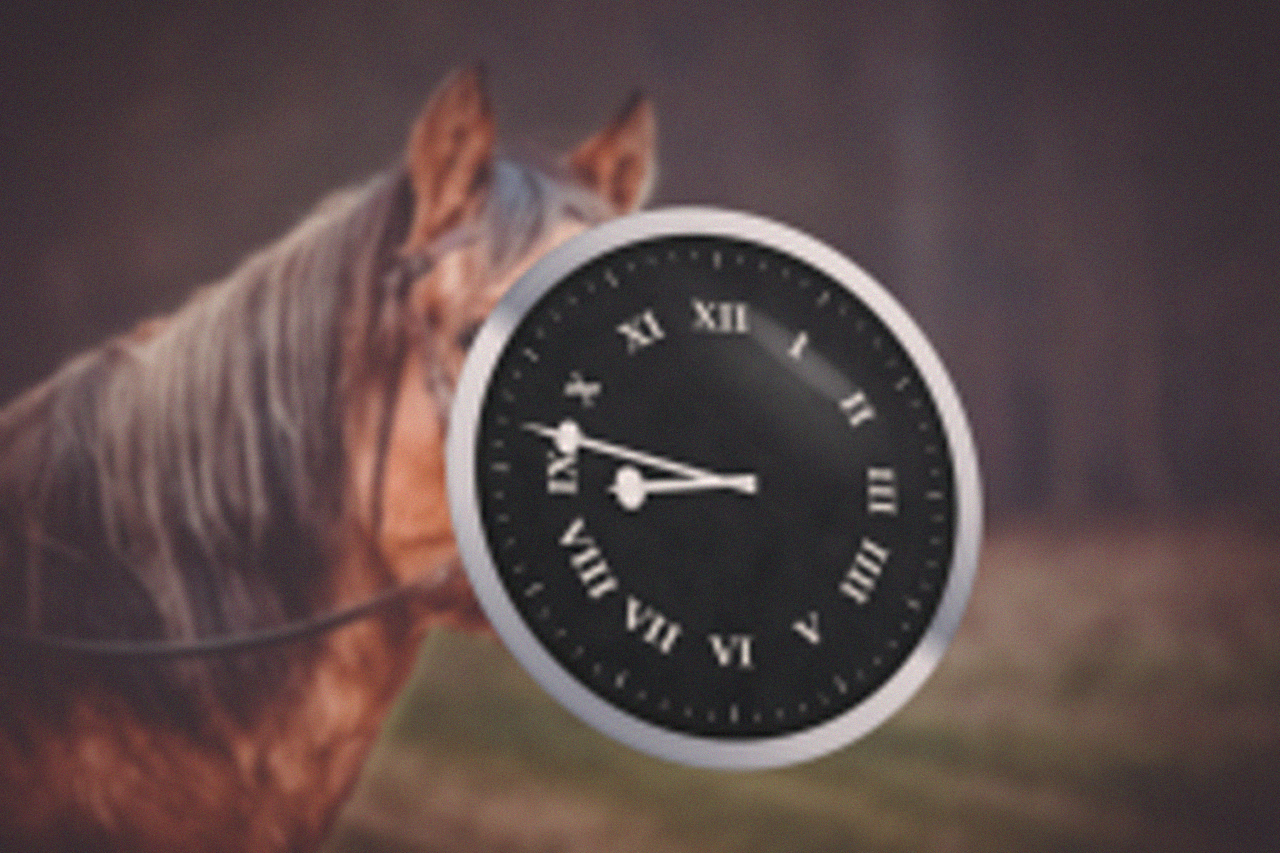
8:47
